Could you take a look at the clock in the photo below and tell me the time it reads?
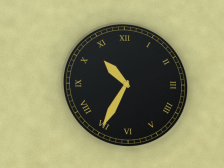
10:35
